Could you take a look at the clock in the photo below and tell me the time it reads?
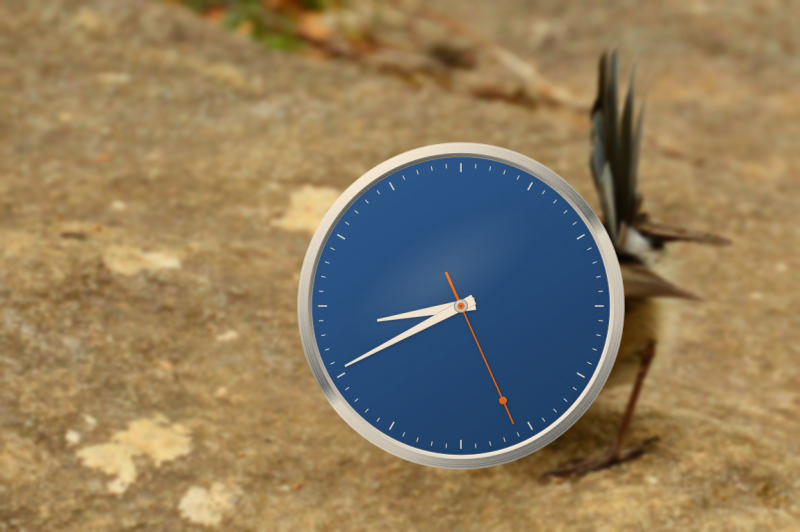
8:40:26
